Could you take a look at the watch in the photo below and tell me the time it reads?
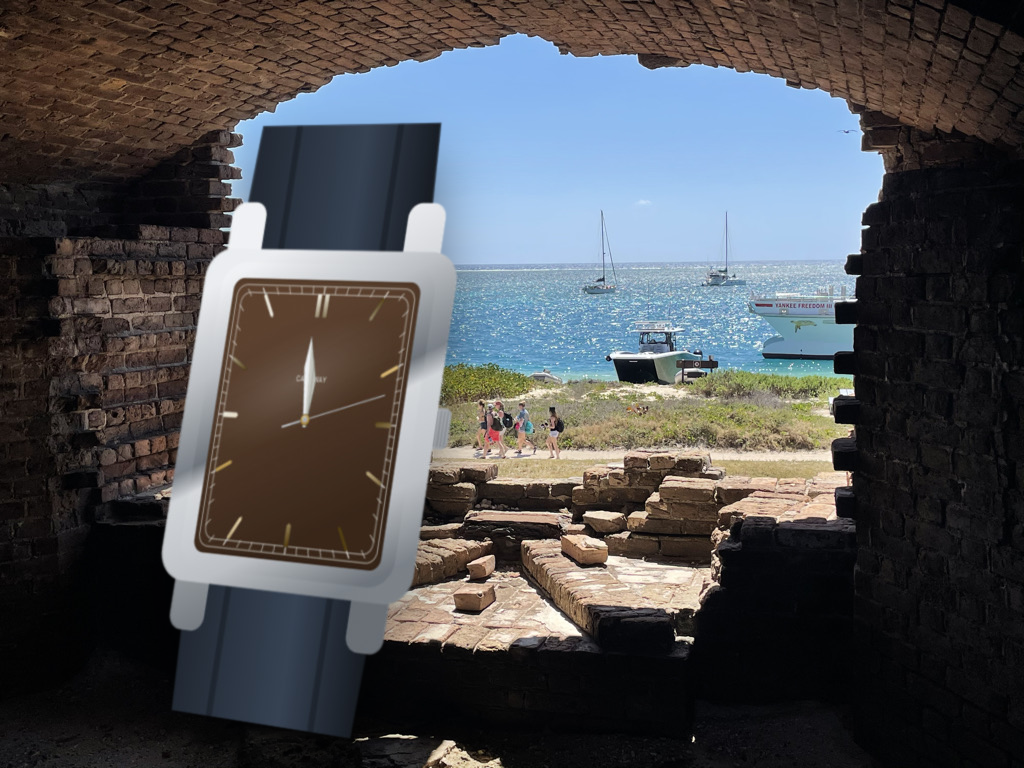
11:59:12
